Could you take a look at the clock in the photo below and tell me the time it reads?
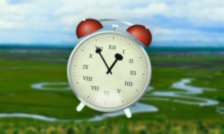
12:54
